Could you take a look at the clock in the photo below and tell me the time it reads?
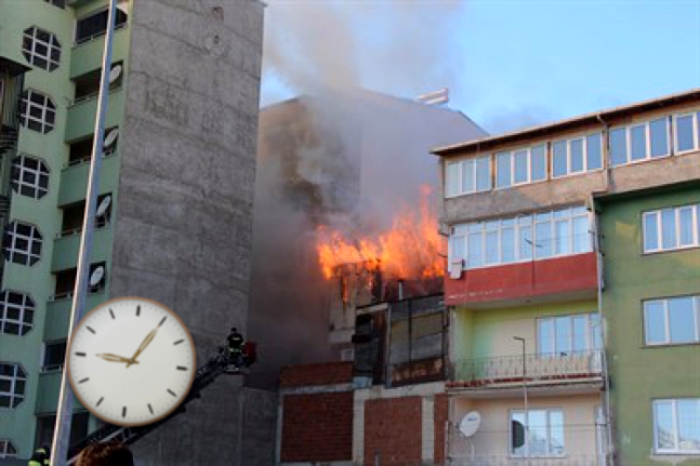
9:05
